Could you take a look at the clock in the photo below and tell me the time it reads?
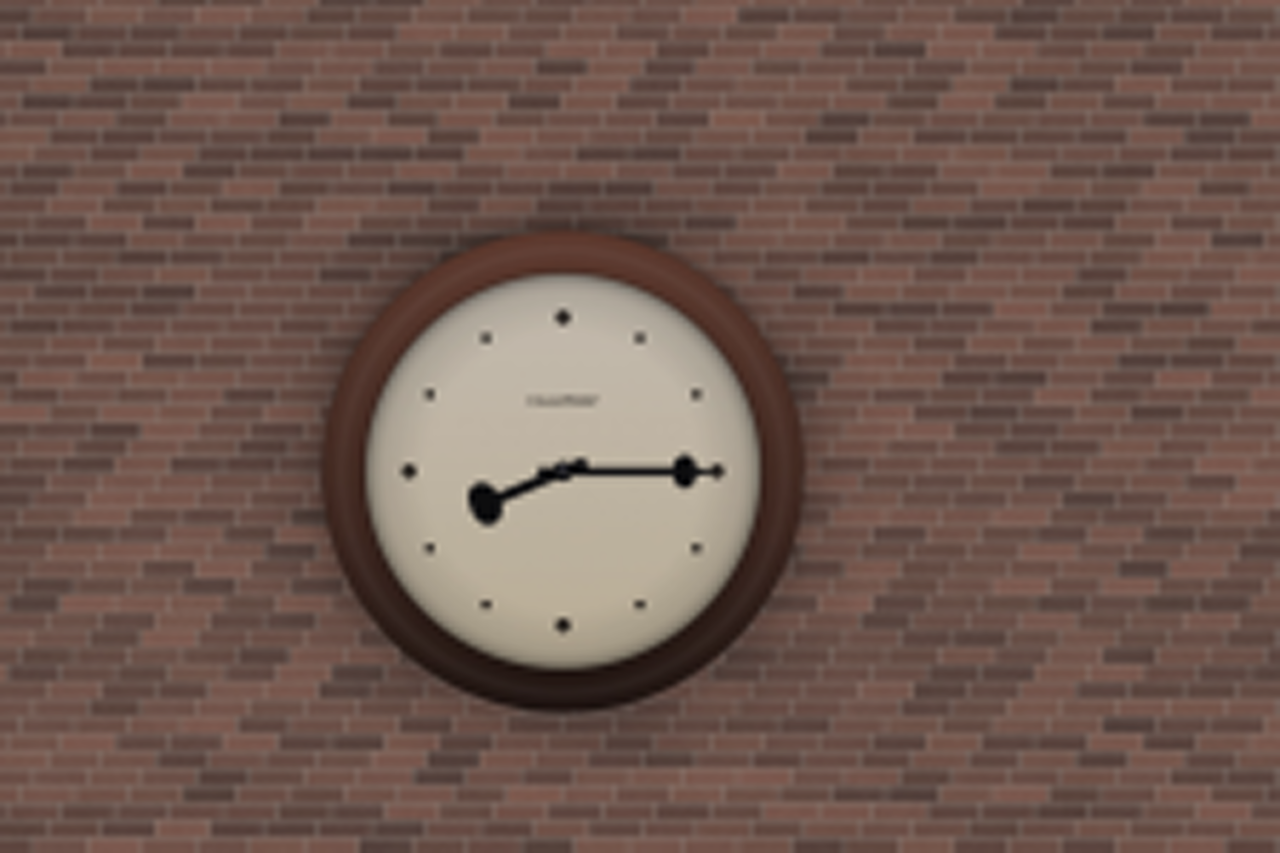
8:15
